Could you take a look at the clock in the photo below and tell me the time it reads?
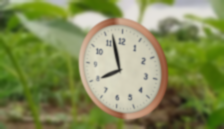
7:57
